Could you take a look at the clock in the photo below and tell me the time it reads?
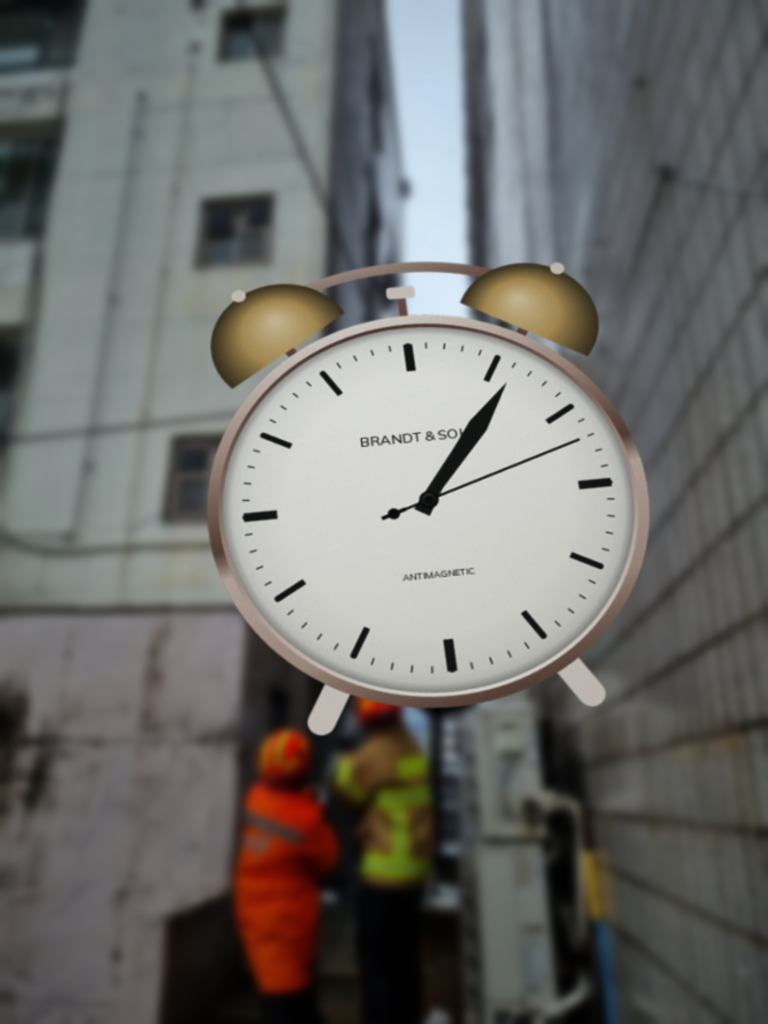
1:06:12
